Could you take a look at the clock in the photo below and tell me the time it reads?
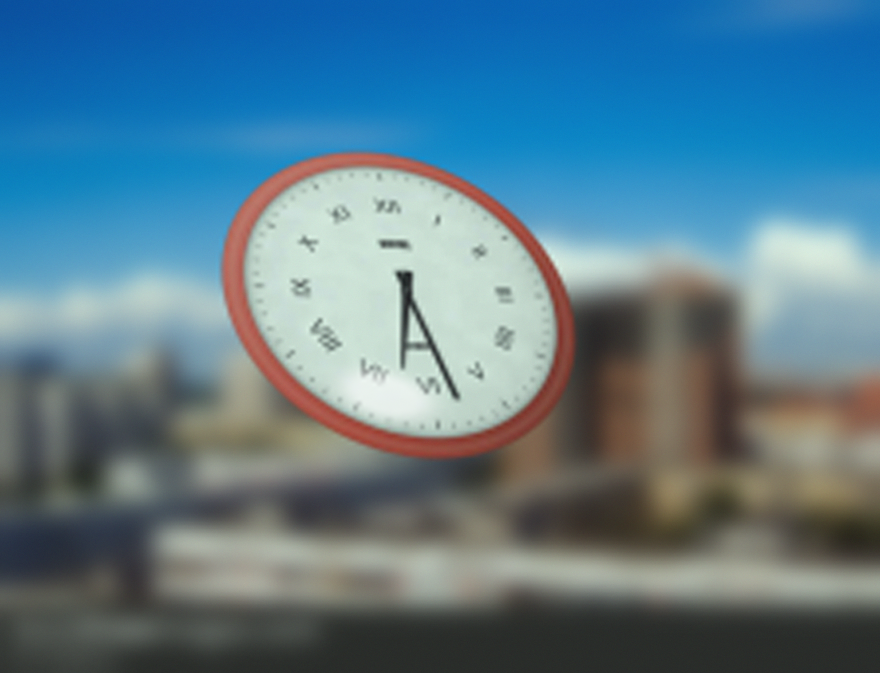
6:28
